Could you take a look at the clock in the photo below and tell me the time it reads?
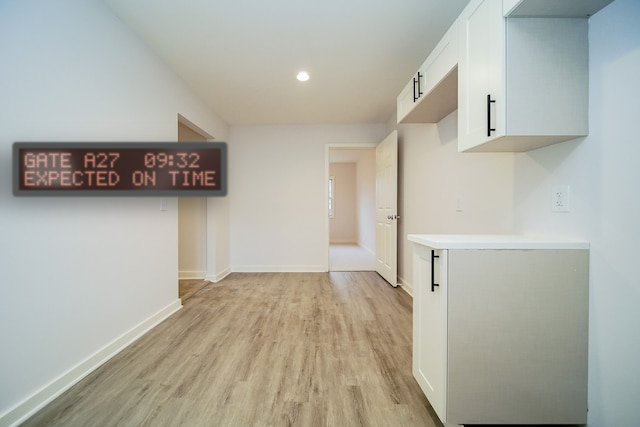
9:32
